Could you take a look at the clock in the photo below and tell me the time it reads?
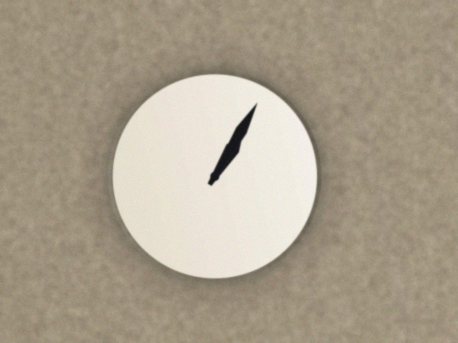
1:05
